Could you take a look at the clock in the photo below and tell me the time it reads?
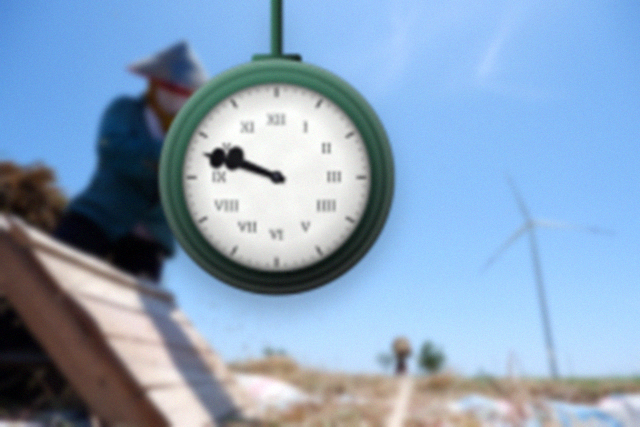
9:48
